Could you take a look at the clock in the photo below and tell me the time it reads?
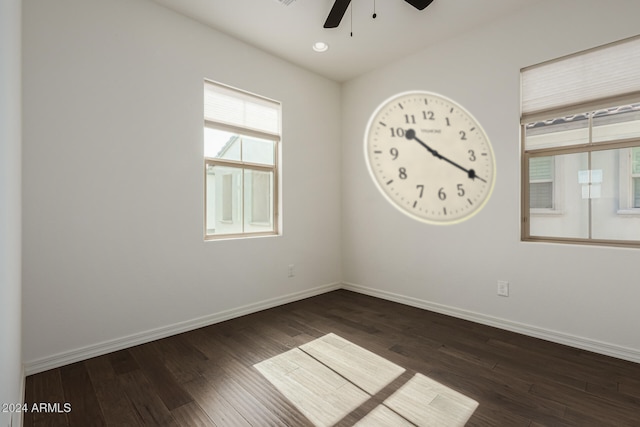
10:20
